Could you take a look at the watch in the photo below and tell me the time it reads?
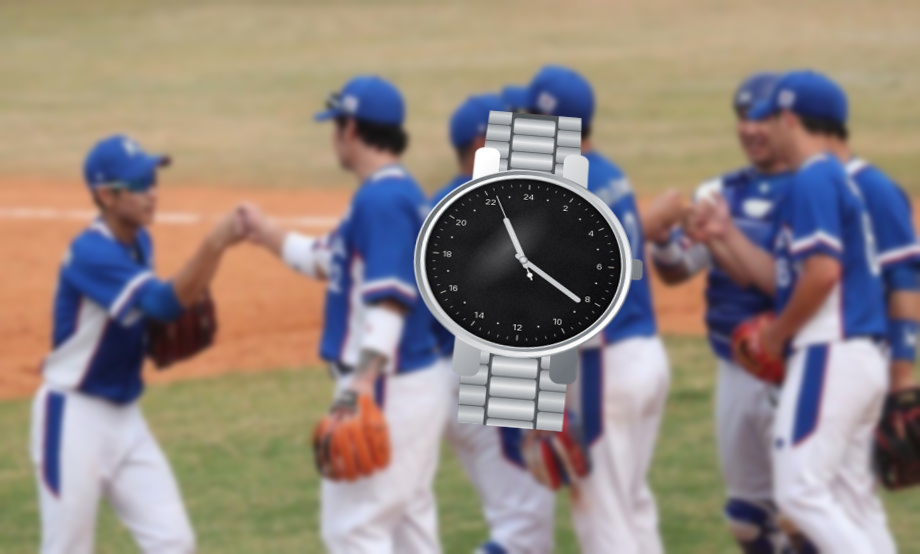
22:20:56
